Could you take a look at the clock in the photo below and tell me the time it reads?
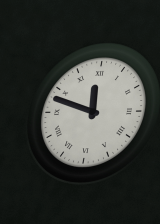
11:48
